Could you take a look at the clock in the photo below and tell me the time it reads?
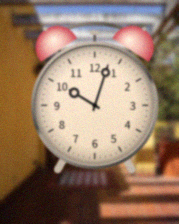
10:03
